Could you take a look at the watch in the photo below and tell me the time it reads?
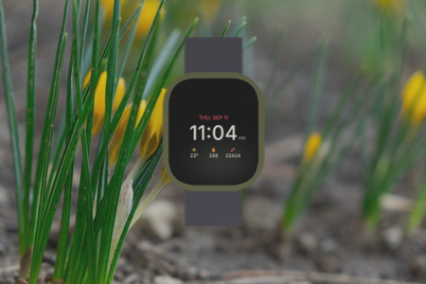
11:04
